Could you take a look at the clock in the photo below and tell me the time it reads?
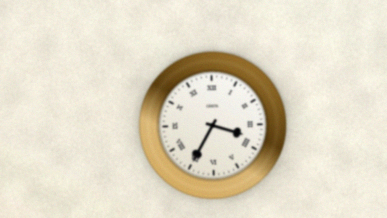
3:35
